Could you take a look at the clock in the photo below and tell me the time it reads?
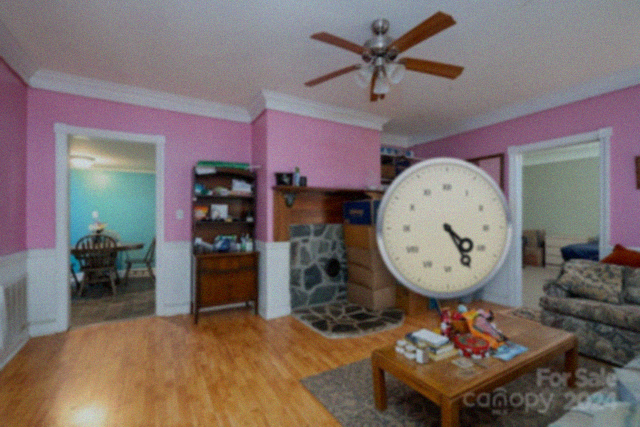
4:25
